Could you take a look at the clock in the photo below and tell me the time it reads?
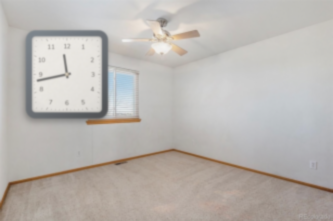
11:43
